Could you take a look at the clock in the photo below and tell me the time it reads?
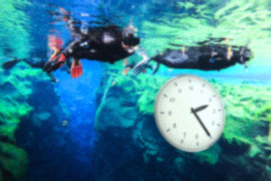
2:25
